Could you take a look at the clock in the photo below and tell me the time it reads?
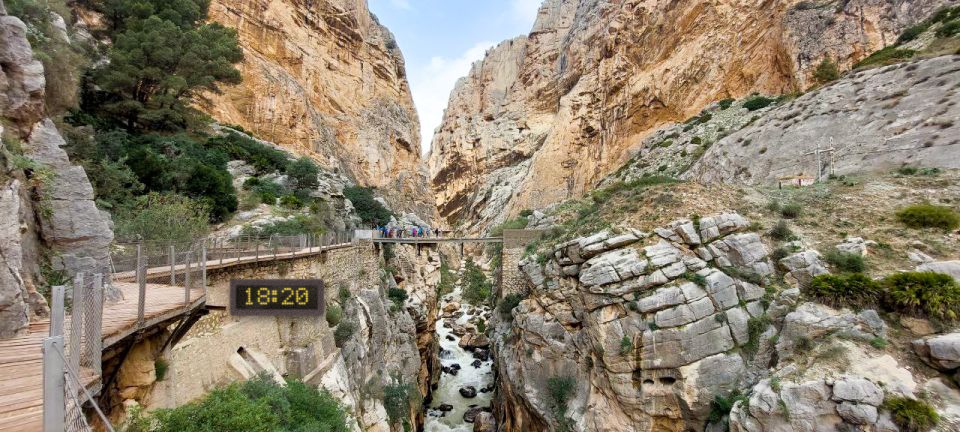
18:20
